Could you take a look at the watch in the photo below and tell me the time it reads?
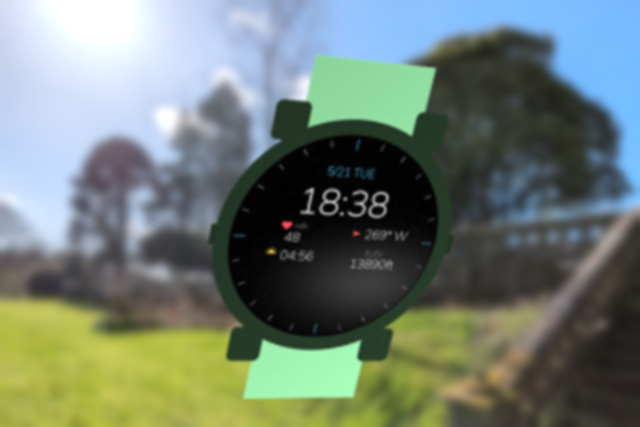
18:38
